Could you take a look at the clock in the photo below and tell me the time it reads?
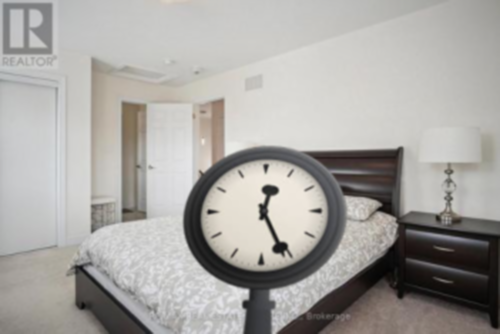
12:26
